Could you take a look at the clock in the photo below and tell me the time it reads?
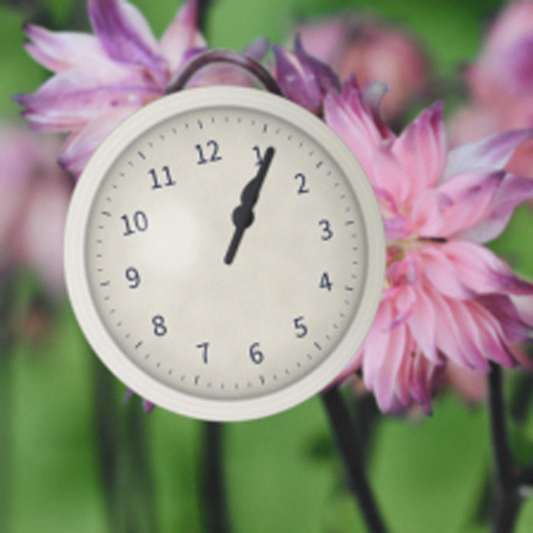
1:06
